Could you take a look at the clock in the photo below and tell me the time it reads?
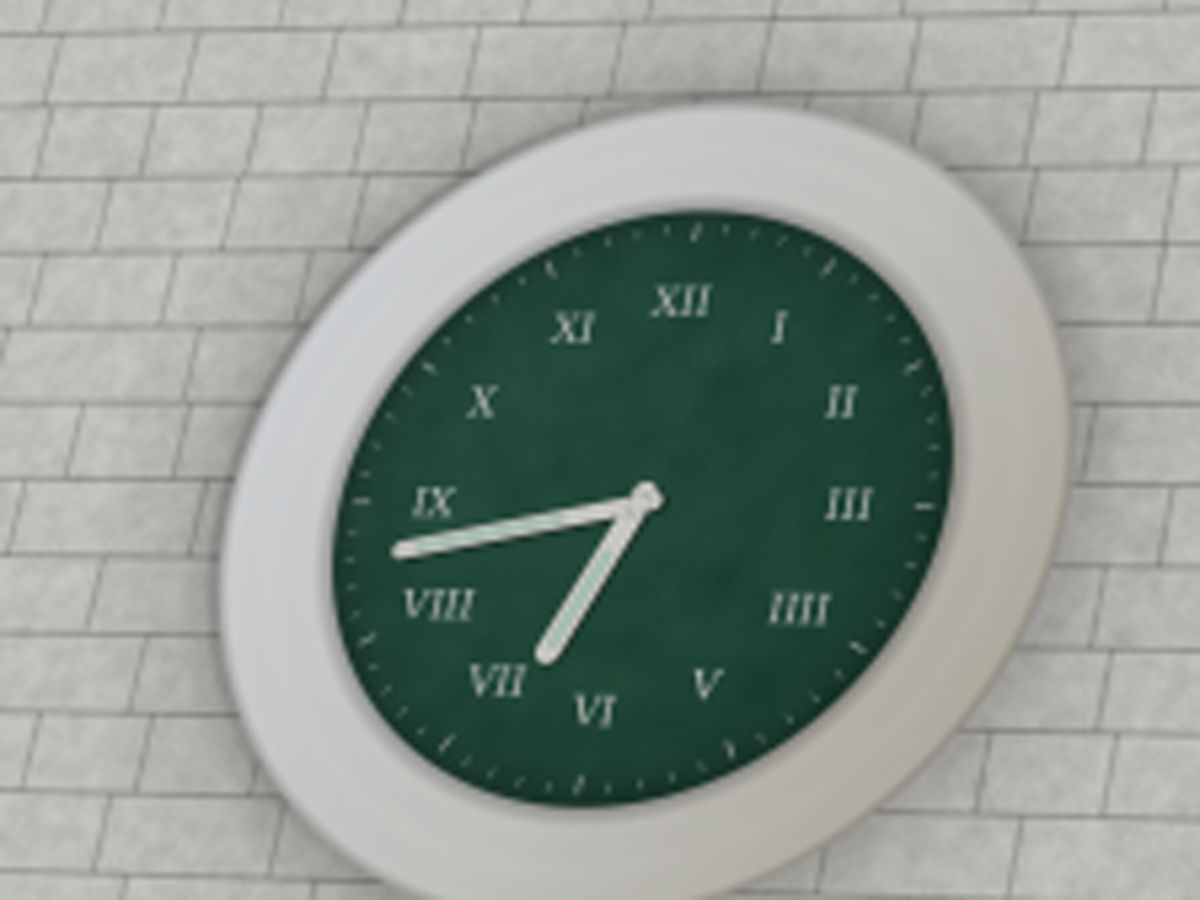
6:43
